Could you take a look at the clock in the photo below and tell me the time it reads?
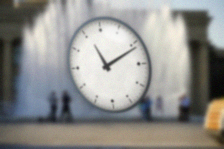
11:11
